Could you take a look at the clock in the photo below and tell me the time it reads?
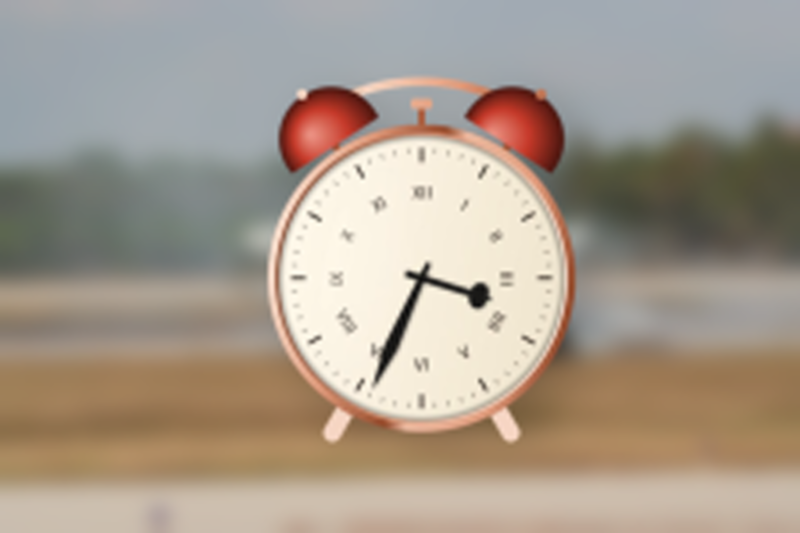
3:34
